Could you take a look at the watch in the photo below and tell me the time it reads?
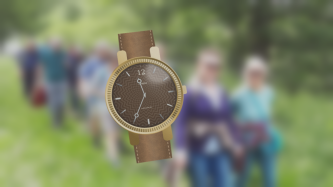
11:35
